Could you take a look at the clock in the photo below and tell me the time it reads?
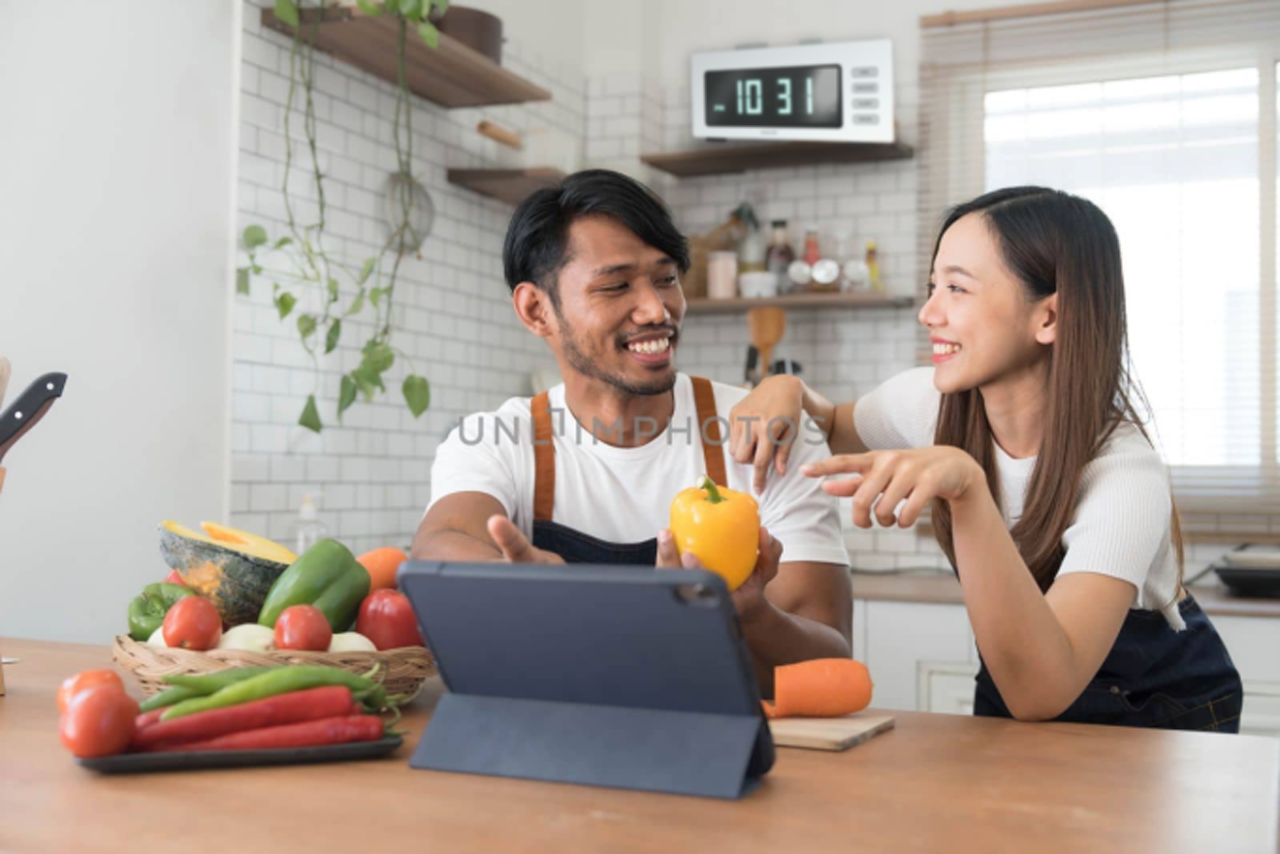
10:31
